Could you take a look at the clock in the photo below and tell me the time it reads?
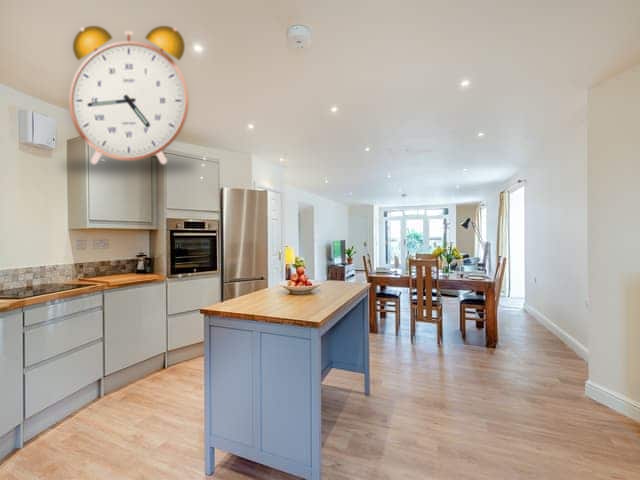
4:44
